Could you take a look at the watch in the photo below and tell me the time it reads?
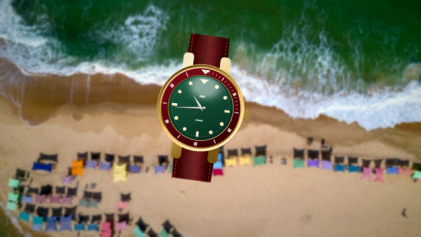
10:44
